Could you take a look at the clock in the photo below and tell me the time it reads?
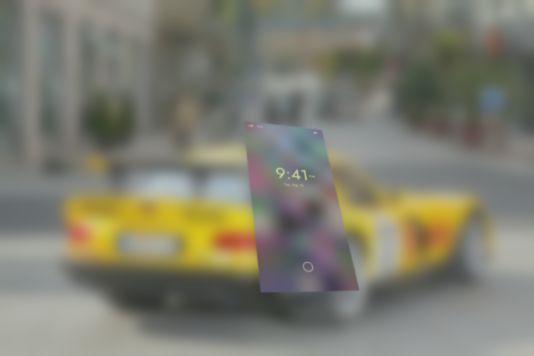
9:41
